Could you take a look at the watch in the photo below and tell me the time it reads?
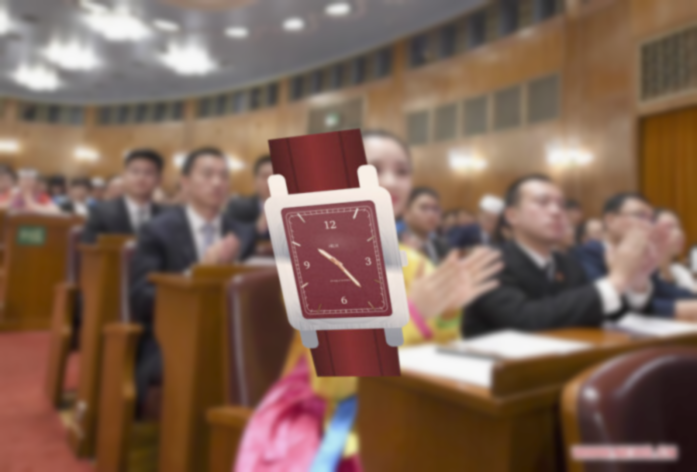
10:24
